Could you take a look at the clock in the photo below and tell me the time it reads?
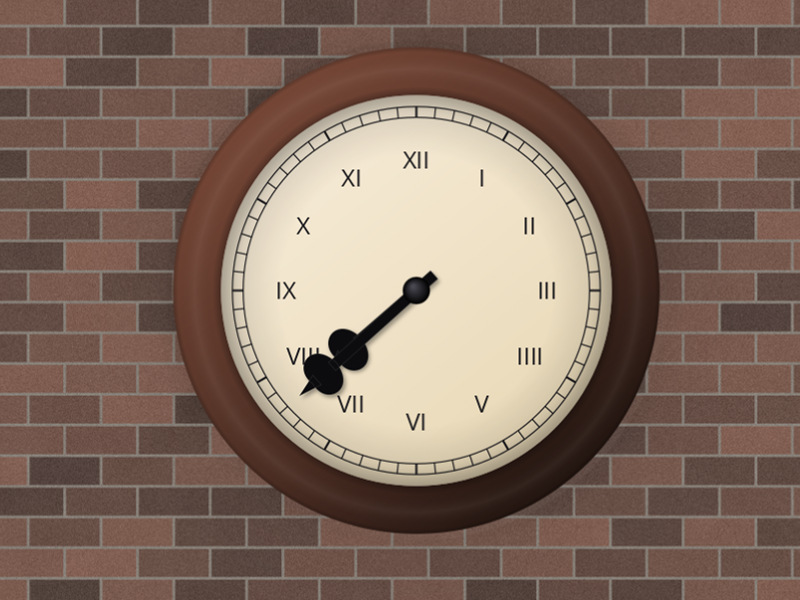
7:38
